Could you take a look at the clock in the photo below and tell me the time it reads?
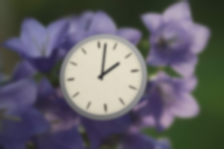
2:02
